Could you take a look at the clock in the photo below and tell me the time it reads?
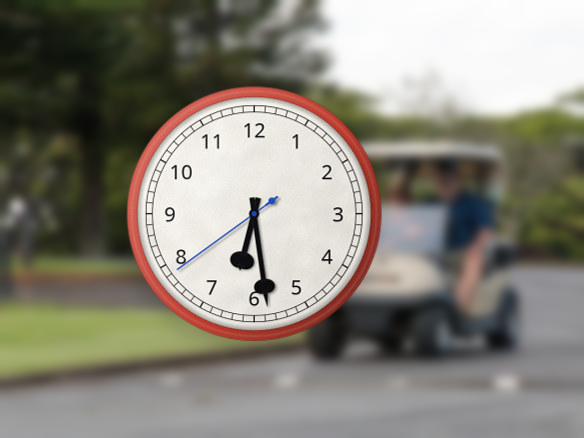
6:28:39
